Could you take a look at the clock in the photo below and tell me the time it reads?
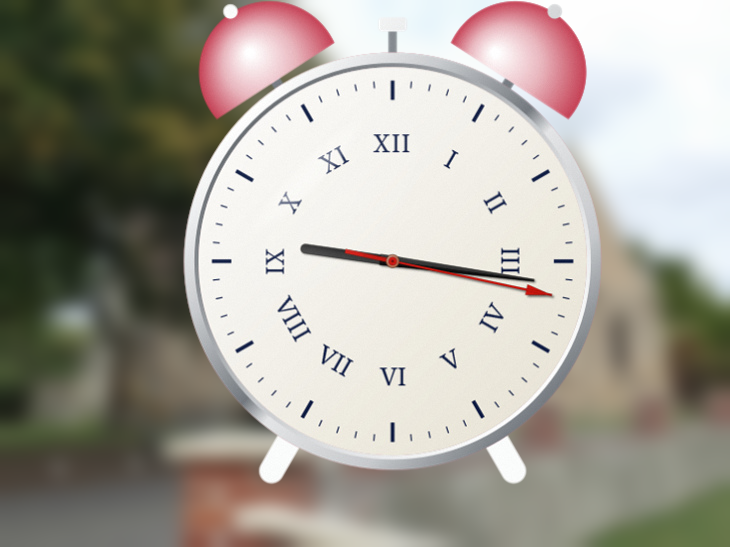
9:16:17
